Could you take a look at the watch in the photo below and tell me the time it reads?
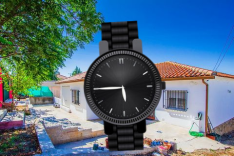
5:45
